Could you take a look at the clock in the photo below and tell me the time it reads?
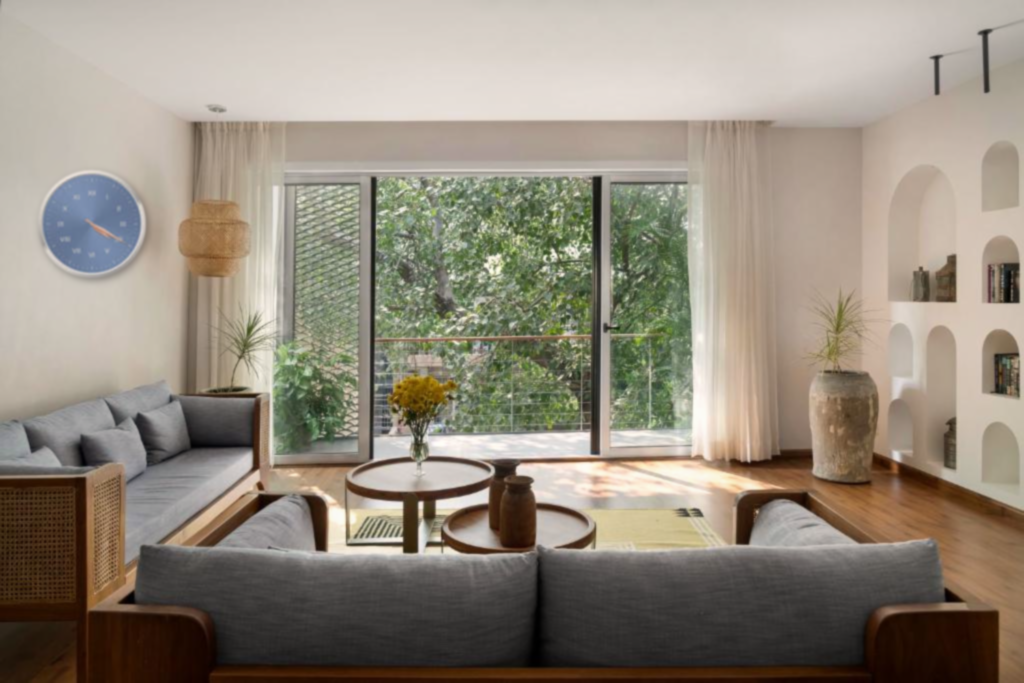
4:20
